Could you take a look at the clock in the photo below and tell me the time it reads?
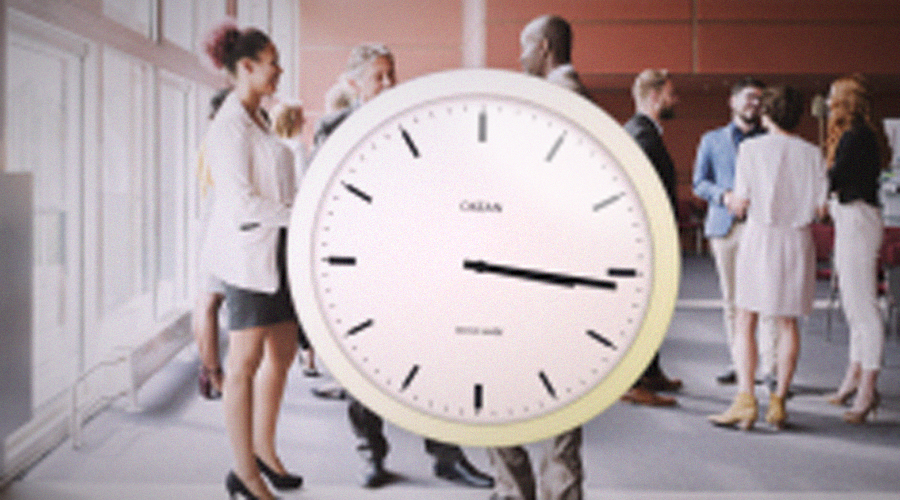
3:16
